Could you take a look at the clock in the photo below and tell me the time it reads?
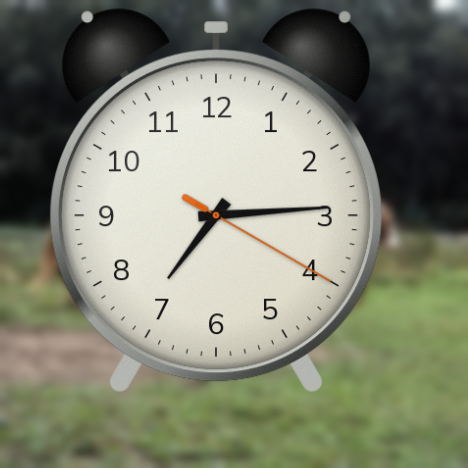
7:14:20
